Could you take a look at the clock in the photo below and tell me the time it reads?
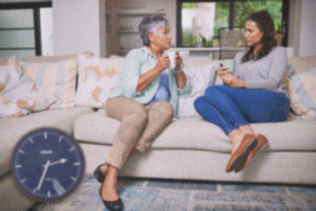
2:34
